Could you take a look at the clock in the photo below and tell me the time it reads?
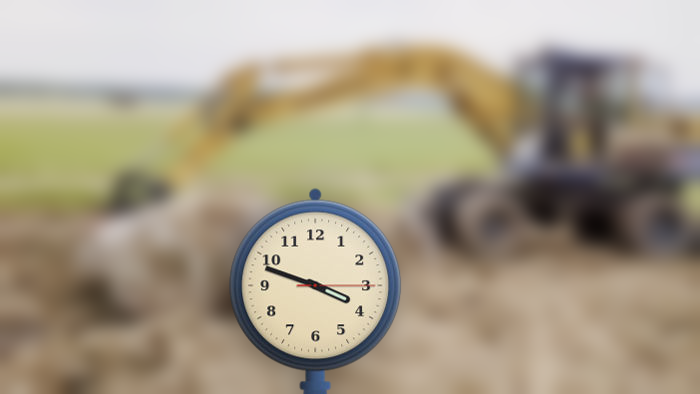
3:48:15
